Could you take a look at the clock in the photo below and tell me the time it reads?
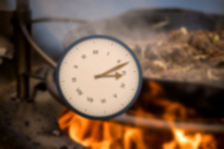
3:12
